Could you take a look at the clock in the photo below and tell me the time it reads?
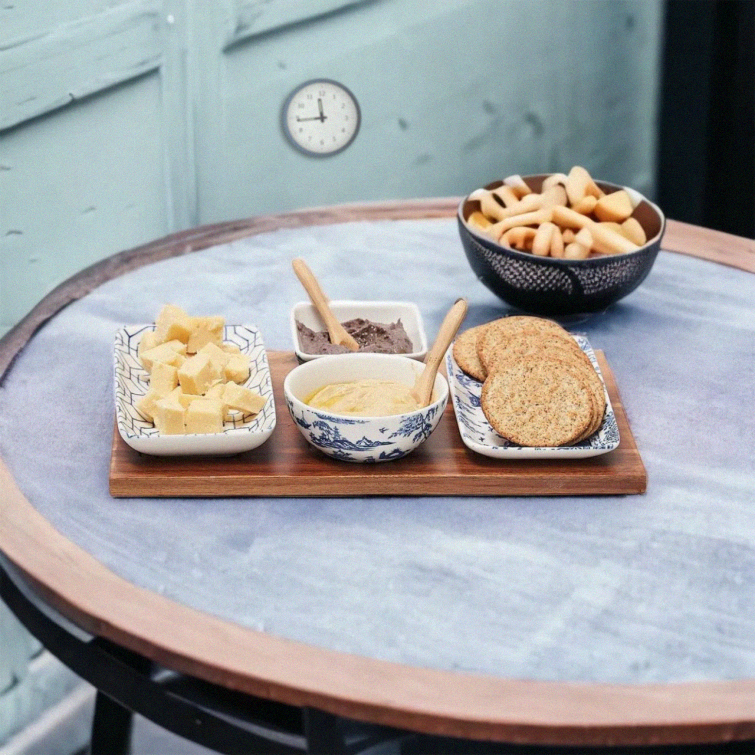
11:44
